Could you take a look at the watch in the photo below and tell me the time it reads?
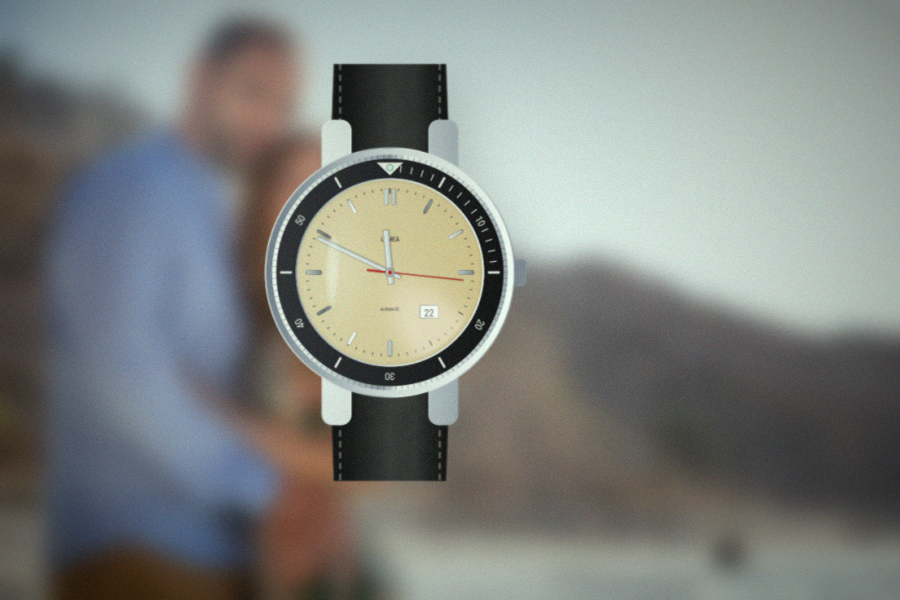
11:49:16
